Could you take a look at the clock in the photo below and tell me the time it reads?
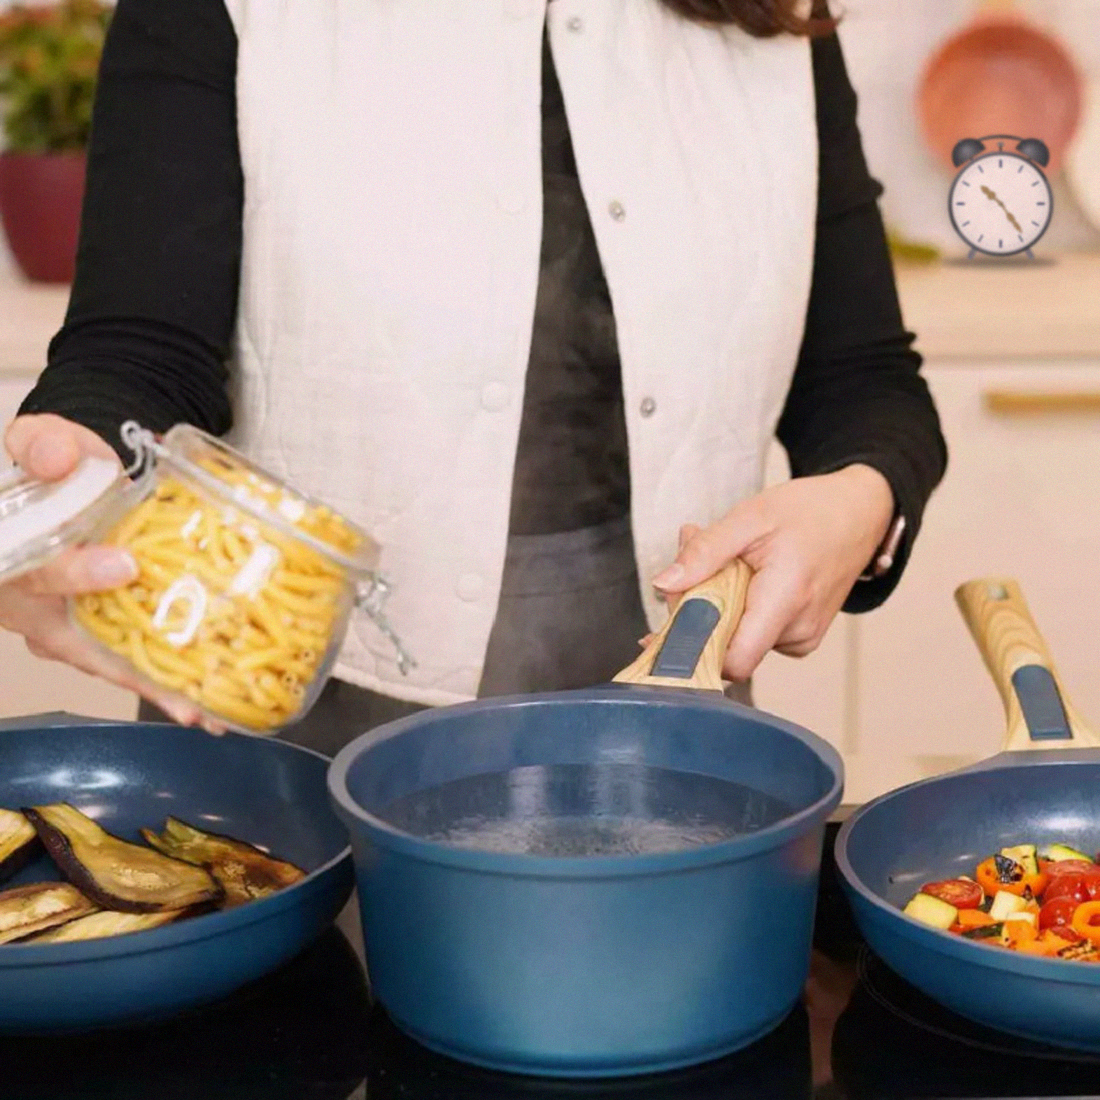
10:24
